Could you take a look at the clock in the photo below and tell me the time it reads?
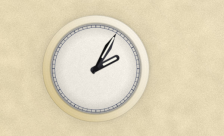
2:05
